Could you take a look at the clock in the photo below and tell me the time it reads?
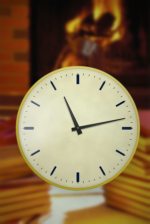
11:13
